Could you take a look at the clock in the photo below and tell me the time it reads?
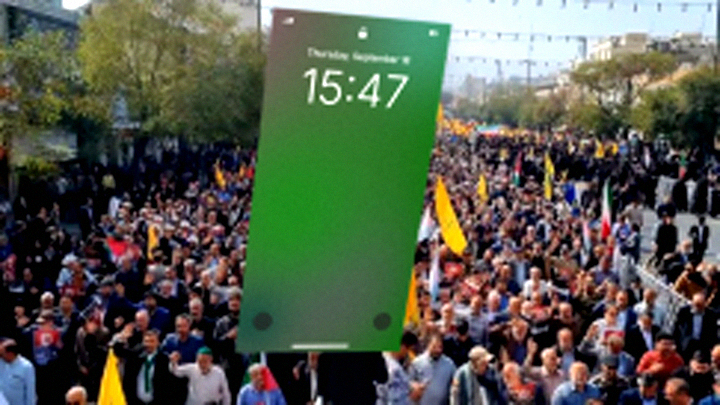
15:47
